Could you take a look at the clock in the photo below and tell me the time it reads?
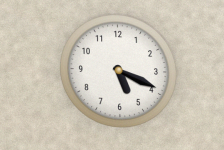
5:19
